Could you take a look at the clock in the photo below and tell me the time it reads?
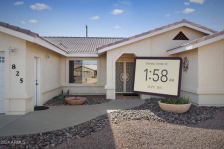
1:58
